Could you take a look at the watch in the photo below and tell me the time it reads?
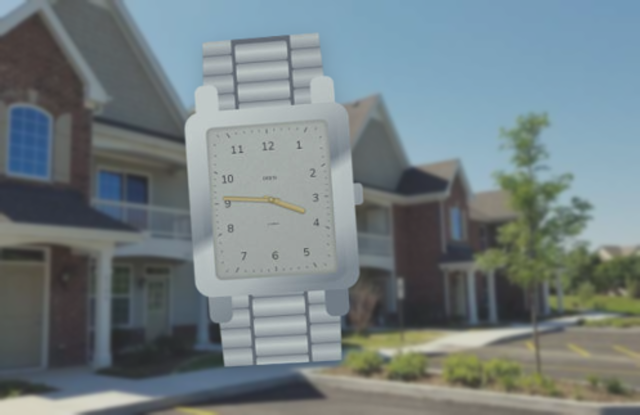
3:46
